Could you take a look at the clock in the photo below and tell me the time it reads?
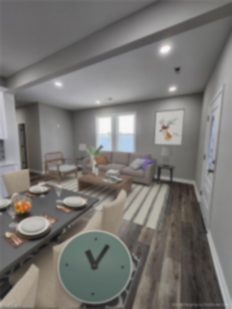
11:05
